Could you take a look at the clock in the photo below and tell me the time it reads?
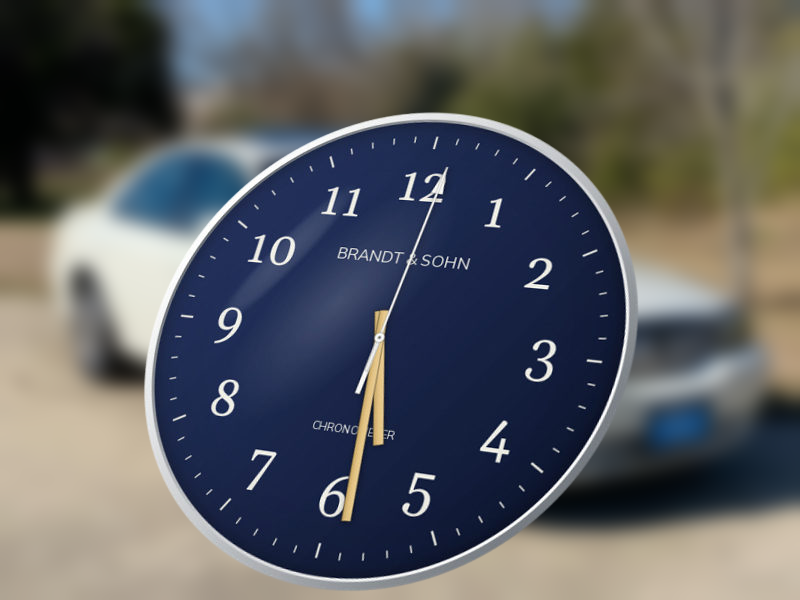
5:29:01
